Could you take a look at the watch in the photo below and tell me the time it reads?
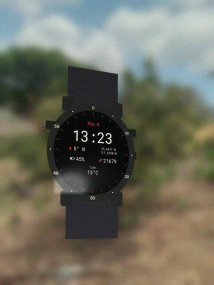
13:23
